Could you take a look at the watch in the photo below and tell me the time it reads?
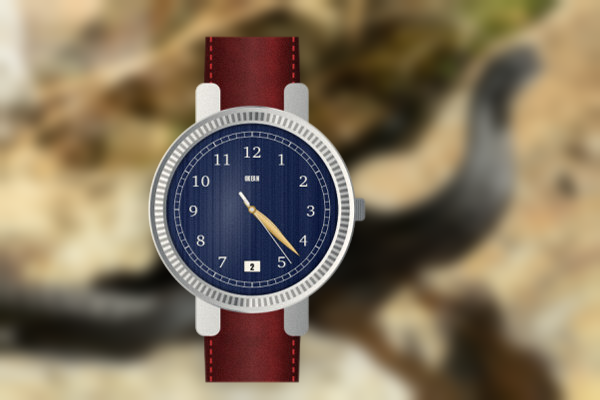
4:22:24
